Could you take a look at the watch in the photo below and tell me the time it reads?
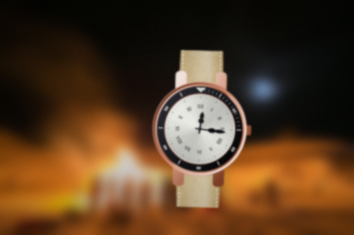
12:16
